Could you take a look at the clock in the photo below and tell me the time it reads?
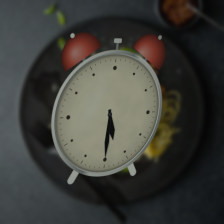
5:30
